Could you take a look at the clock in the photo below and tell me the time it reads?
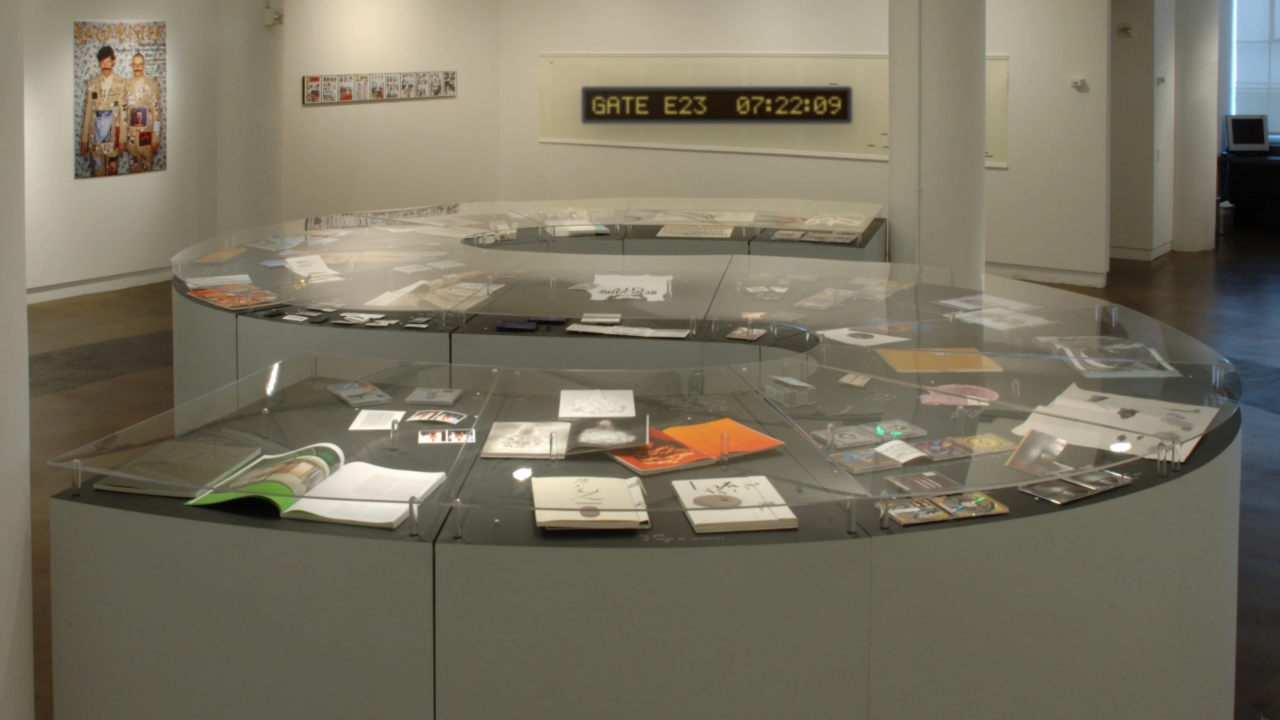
7:22:09
